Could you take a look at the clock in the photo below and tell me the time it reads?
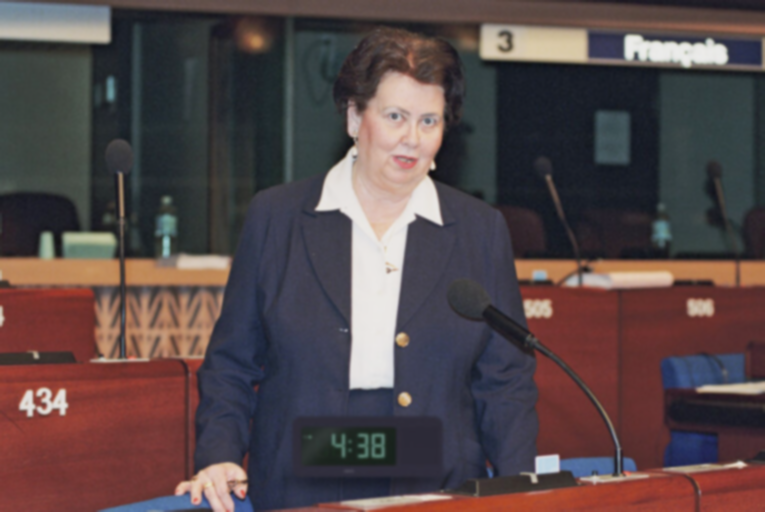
4:38
